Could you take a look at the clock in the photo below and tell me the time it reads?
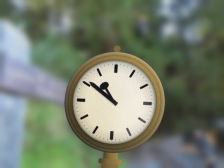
10:51
